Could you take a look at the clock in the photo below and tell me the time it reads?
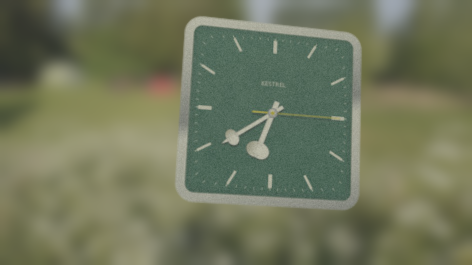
6:39:15
